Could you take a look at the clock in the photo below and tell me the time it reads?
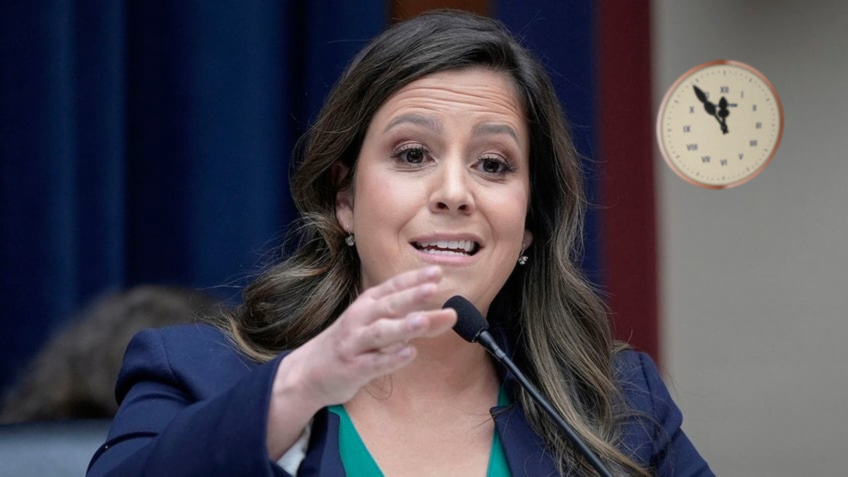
11:54
